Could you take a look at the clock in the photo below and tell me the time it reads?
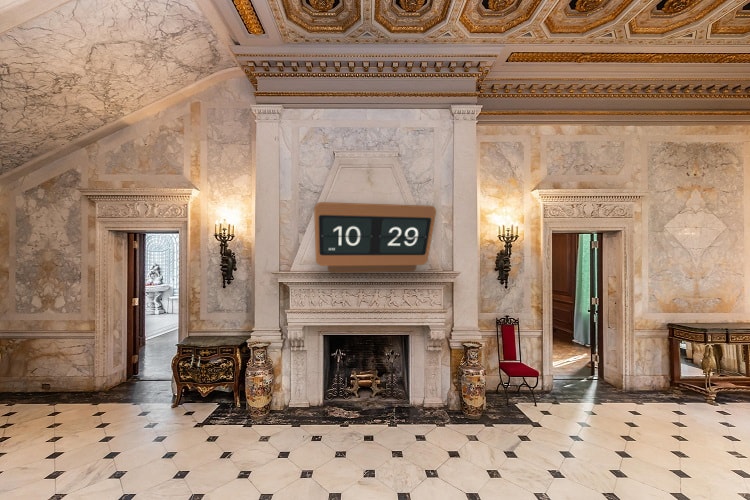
10:29
